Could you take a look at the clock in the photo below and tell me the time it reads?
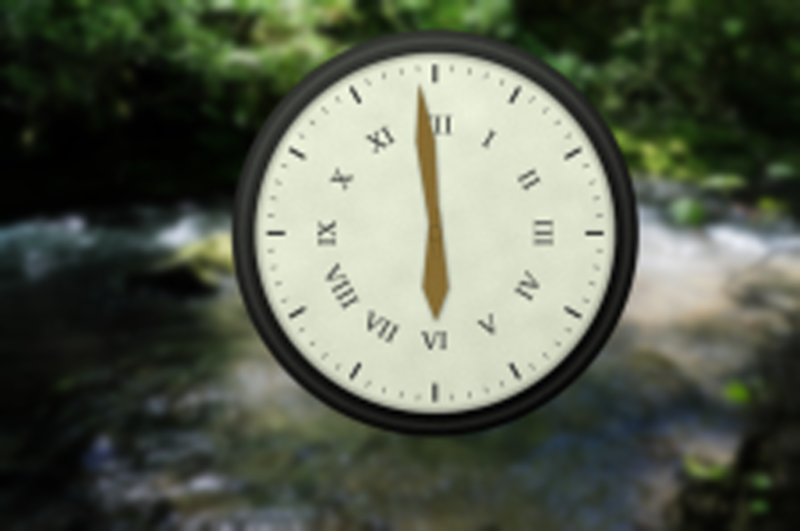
5:59
